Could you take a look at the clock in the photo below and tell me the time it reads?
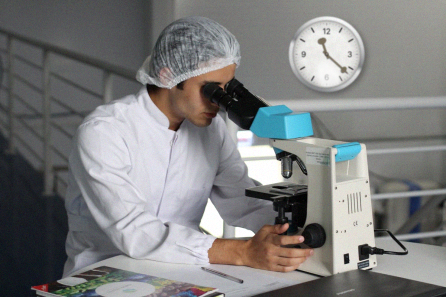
11:22
